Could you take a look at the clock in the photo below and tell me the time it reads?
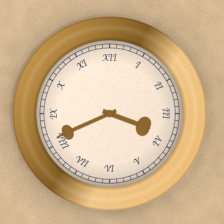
3:41
